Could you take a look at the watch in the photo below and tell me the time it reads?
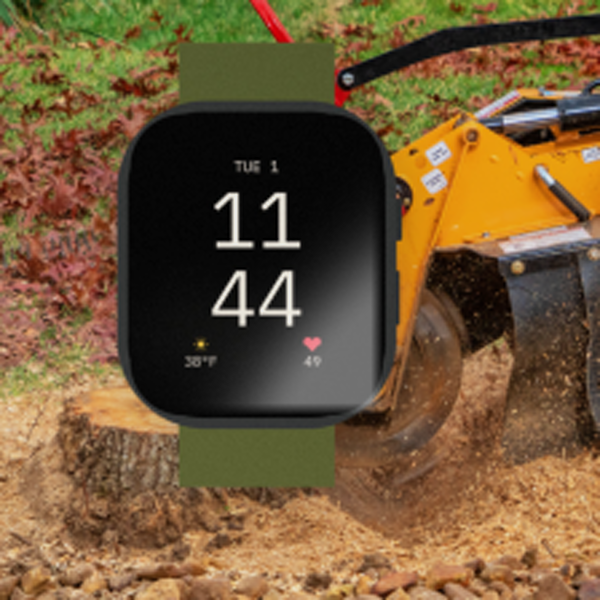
11:44
